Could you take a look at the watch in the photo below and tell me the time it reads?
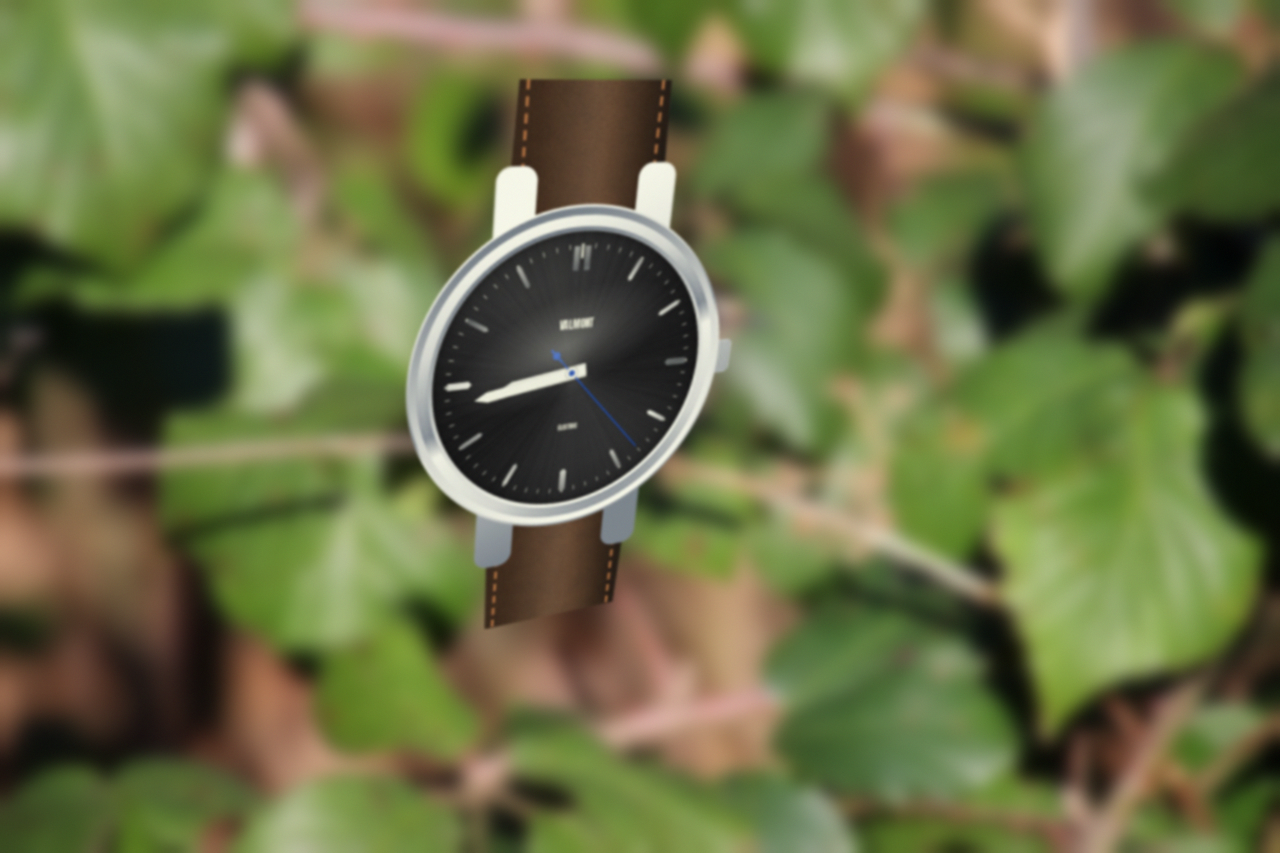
8:43:23
